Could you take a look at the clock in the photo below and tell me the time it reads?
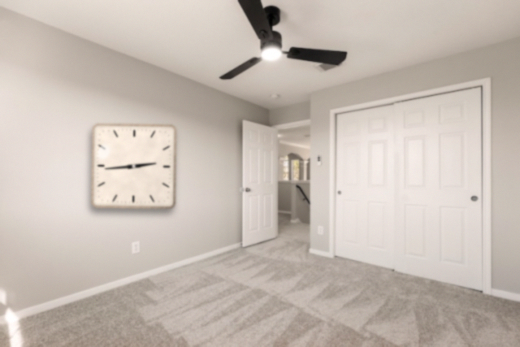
2:44
